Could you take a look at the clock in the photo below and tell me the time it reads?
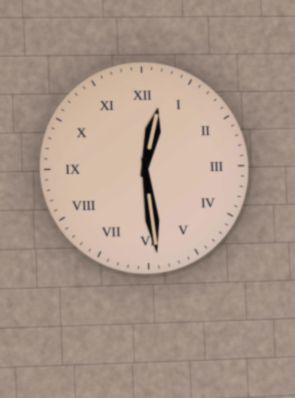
12:29
